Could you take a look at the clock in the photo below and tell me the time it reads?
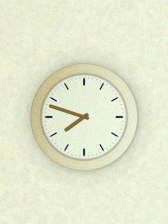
7:48
